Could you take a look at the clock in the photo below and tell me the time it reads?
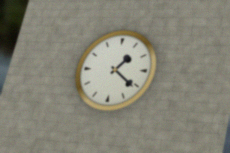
1:21
